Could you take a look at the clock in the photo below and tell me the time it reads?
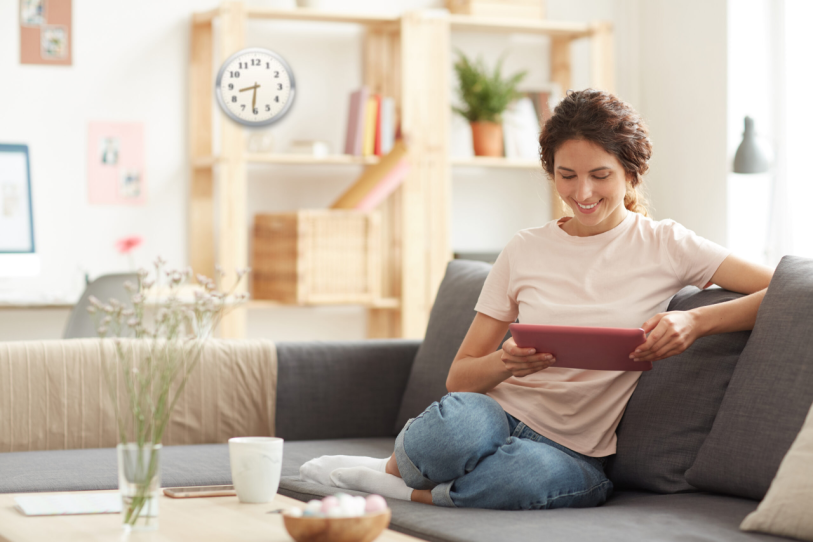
8:31
